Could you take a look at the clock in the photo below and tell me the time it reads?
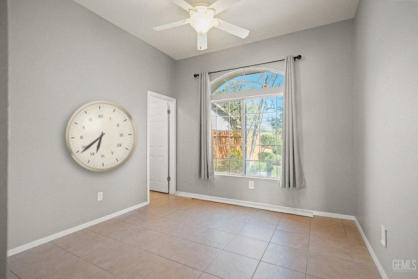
6:39
